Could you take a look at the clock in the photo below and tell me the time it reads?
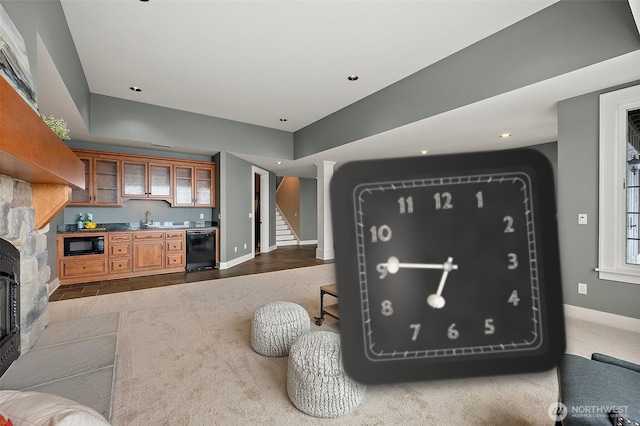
6:46
